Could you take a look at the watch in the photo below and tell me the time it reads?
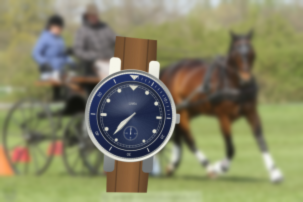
7:37
